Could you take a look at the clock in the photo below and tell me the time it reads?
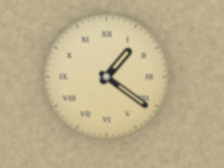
1:21
